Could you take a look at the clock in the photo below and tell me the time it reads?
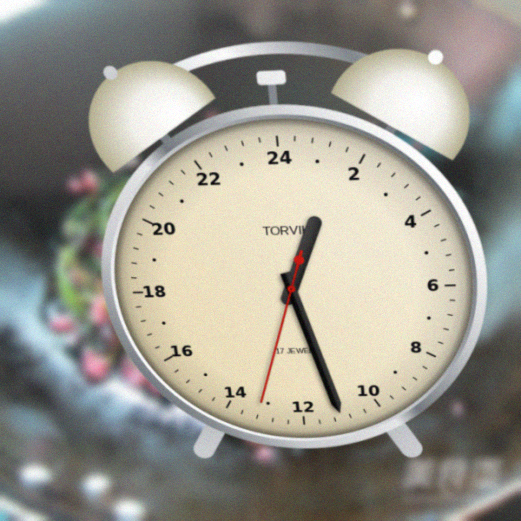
1:27:33
